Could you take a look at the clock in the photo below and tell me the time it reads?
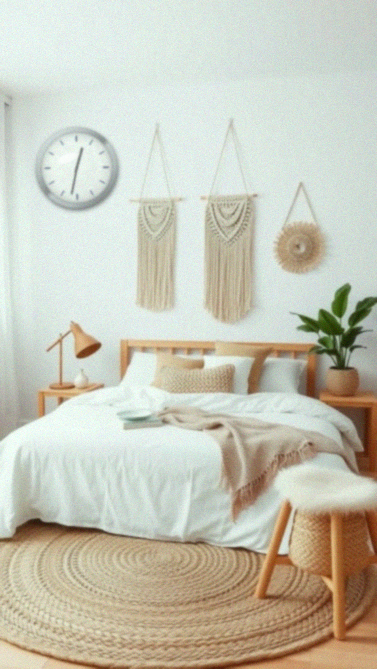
12:32
